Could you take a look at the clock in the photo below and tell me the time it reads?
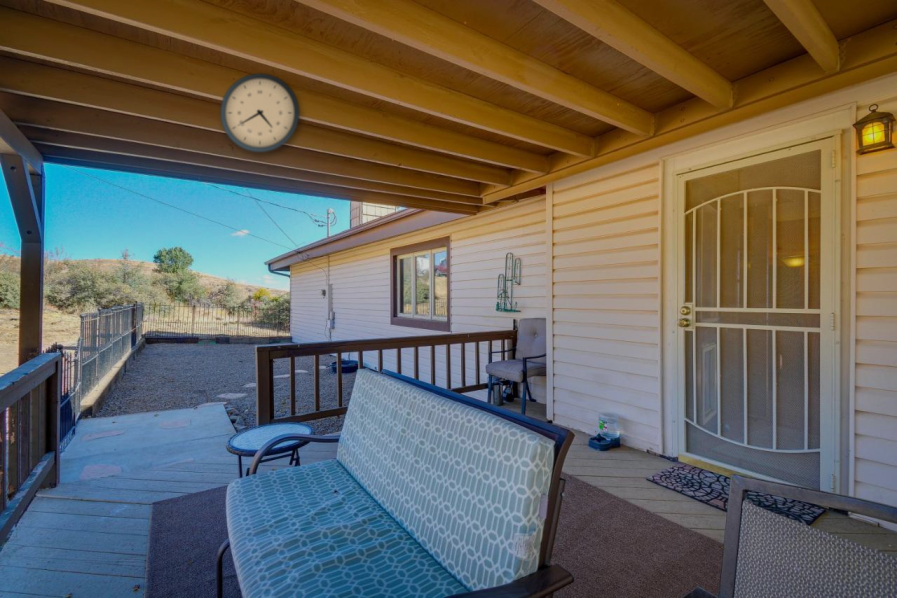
4:40
